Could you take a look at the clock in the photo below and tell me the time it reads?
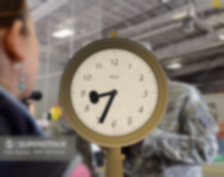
8:34
